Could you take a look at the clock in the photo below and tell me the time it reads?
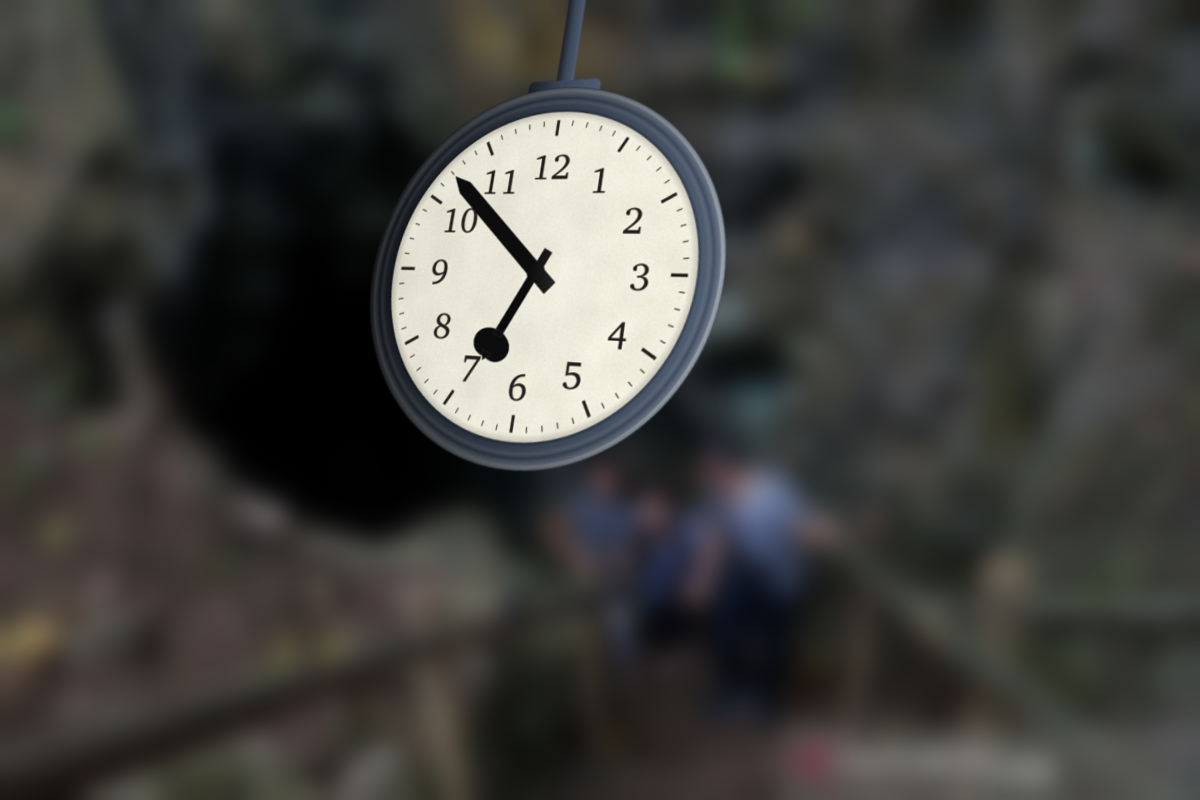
6:52
